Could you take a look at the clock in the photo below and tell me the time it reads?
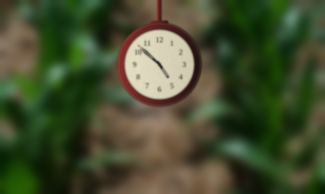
4:52
